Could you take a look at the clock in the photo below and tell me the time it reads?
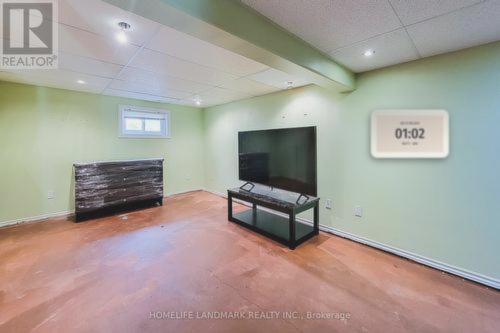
1:02
